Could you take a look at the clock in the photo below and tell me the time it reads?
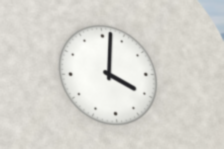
4:02
